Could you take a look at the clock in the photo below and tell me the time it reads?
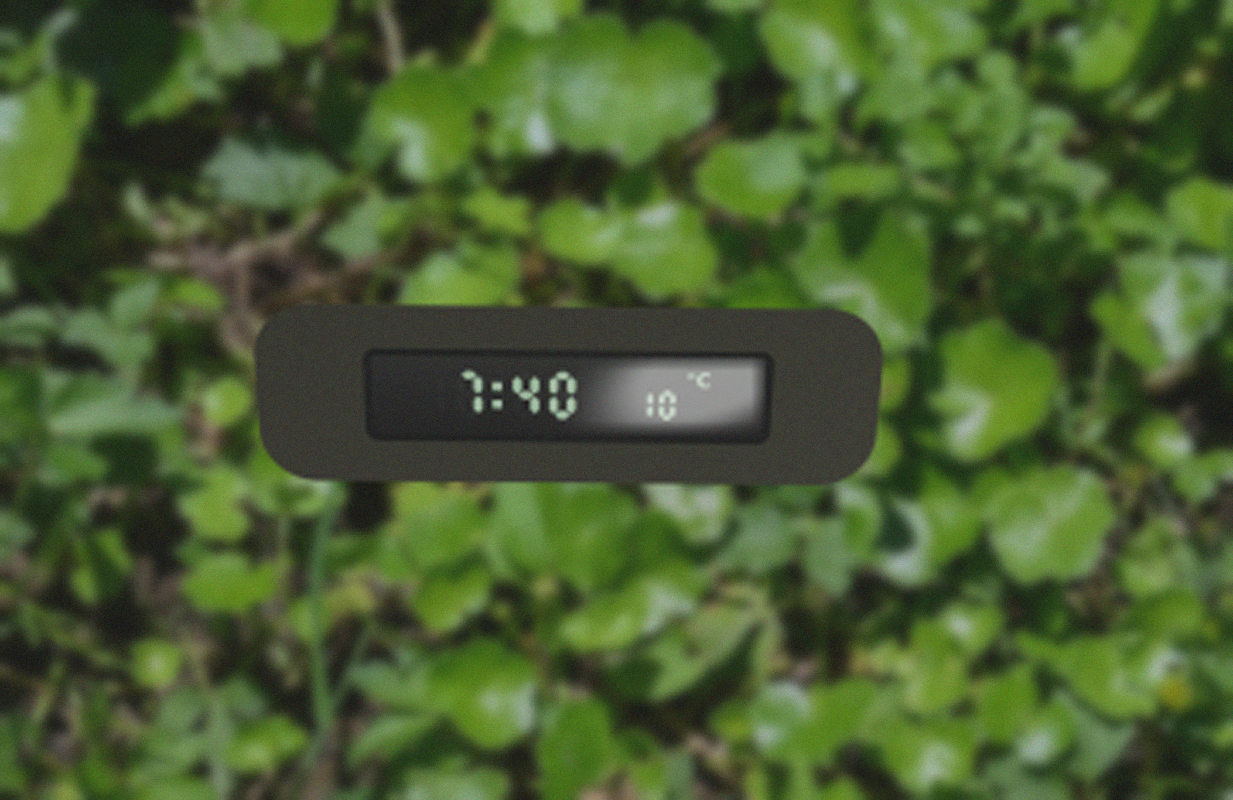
7:40
